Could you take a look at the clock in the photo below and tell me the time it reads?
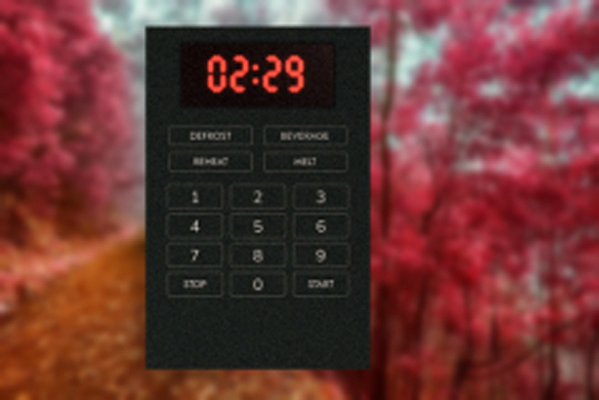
2:29
